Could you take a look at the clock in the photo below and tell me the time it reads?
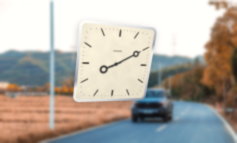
8:10
